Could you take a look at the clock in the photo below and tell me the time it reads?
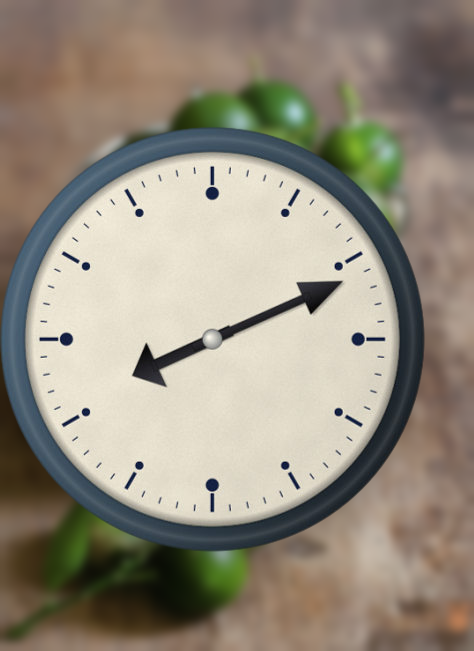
8:11
